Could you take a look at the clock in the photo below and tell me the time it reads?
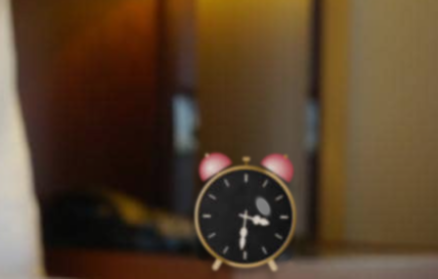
3:31
